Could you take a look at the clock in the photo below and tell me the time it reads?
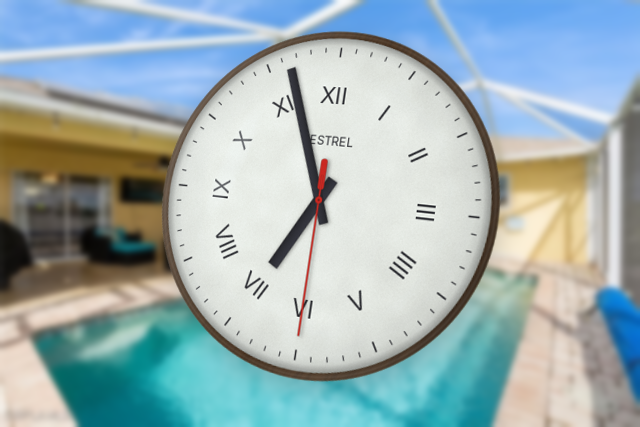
6:56:30
